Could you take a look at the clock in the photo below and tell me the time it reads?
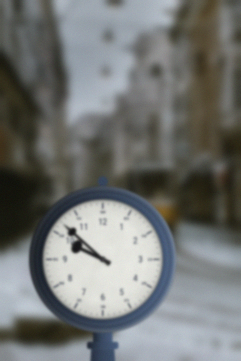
9:52
